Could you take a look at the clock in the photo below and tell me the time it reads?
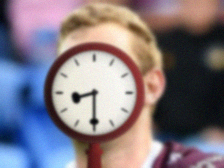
8:30
